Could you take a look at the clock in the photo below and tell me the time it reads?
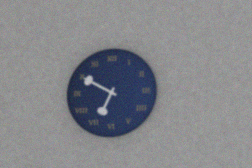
6:50
